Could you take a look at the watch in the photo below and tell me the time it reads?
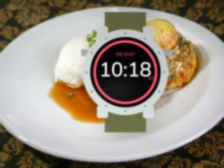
10:18
